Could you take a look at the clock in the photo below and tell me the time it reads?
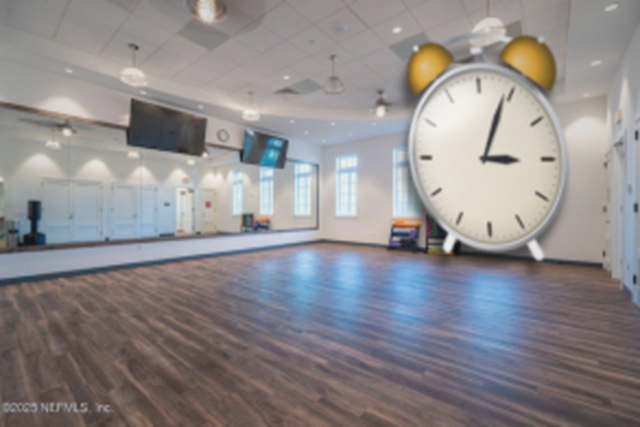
3:04
